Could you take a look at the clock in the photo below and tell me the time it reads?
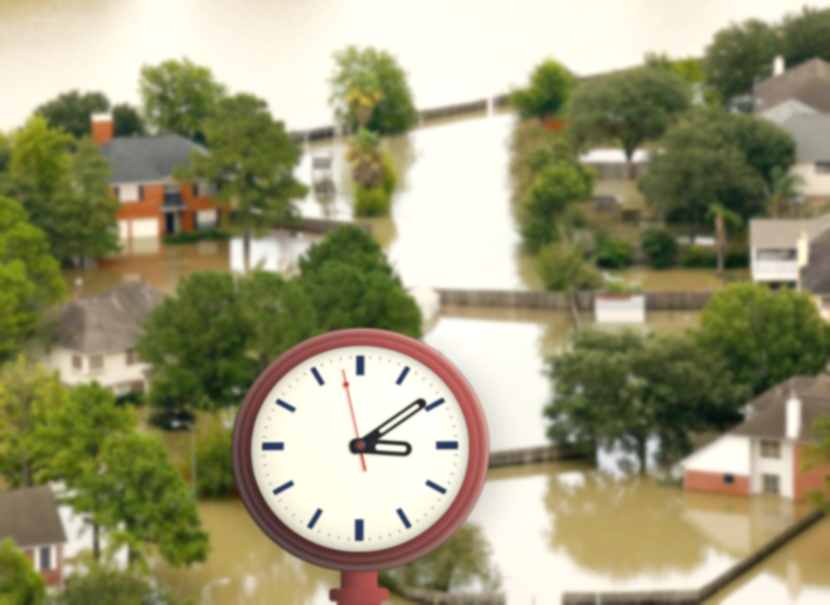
3:08:58
